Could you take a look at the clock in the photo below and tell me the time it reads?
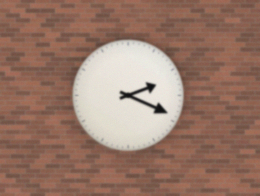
2:19
